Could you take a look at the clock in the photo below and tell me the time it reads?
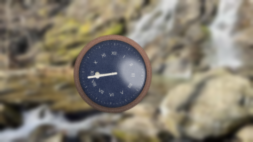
8:43
